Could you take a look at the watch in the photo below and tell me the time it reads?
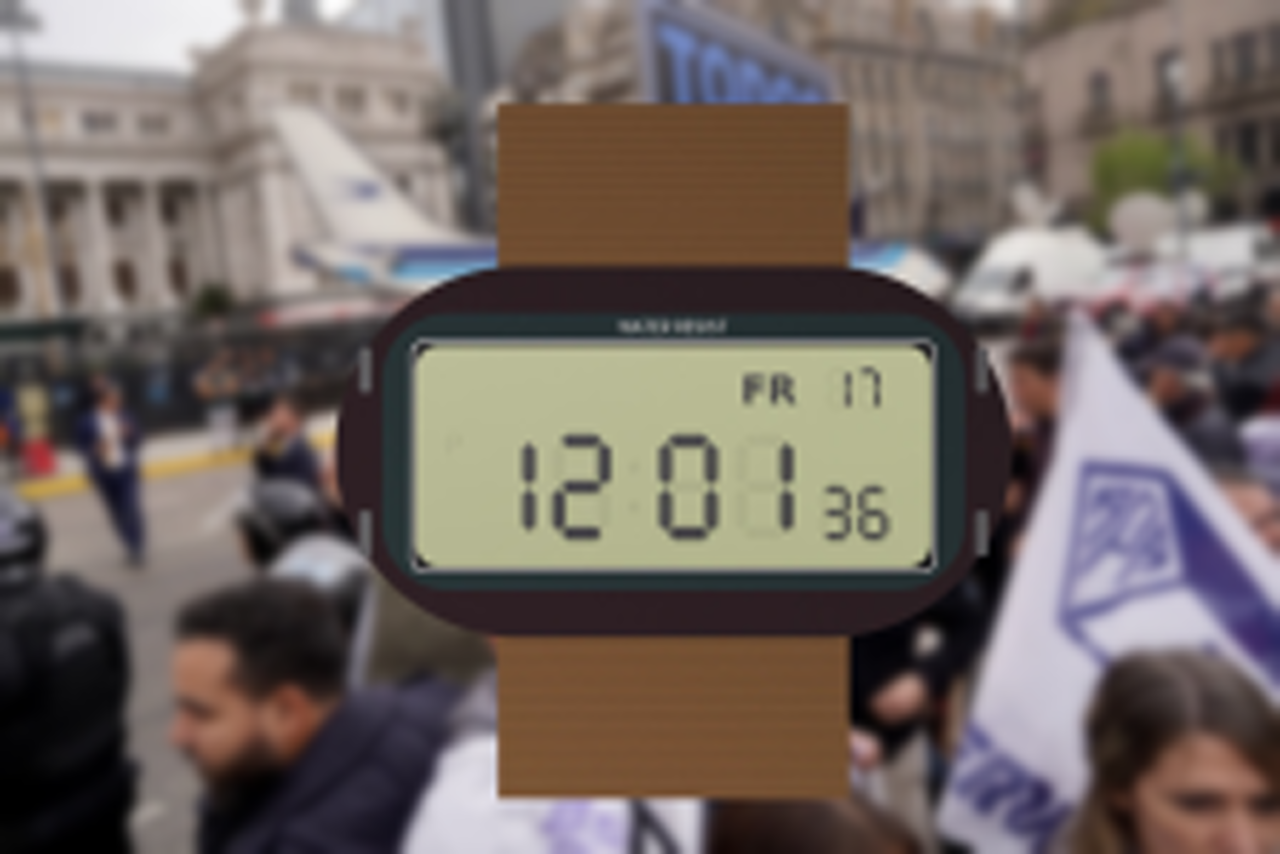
12:01:36
